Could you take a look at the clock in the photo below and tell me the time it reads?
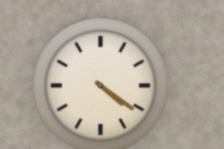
4:21
